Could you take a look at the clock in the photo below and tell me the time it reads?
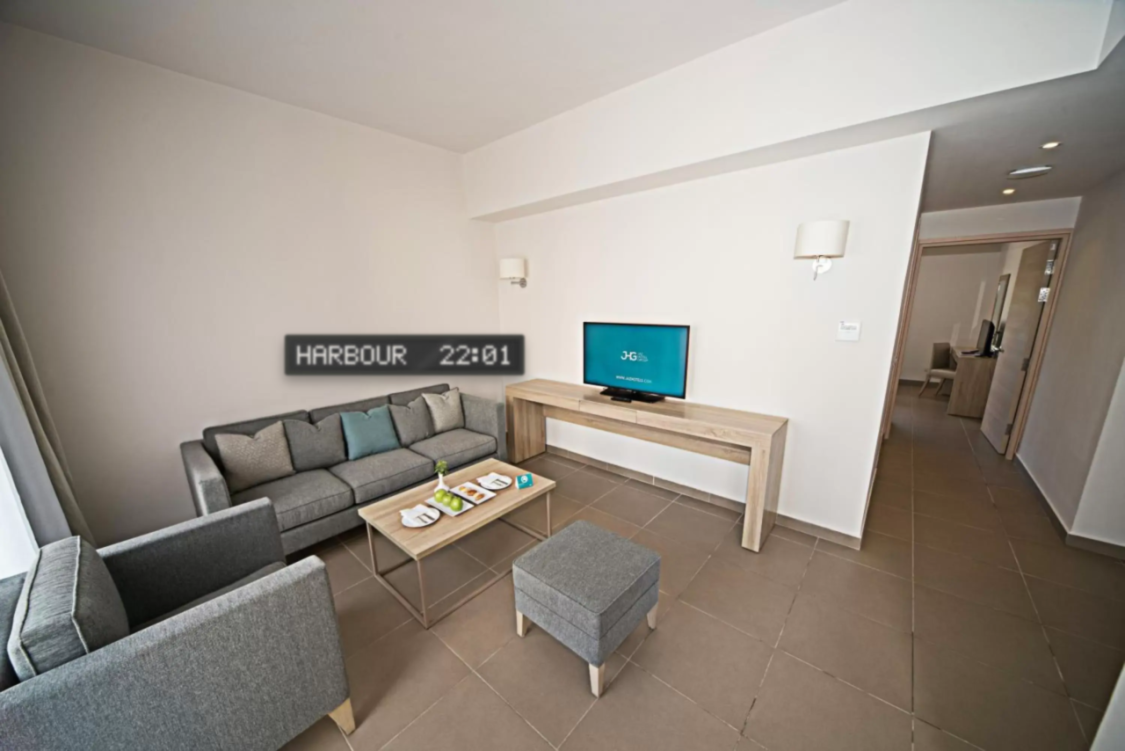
22:01
